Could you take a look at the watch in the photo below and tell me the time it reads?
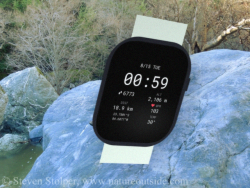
0:59
